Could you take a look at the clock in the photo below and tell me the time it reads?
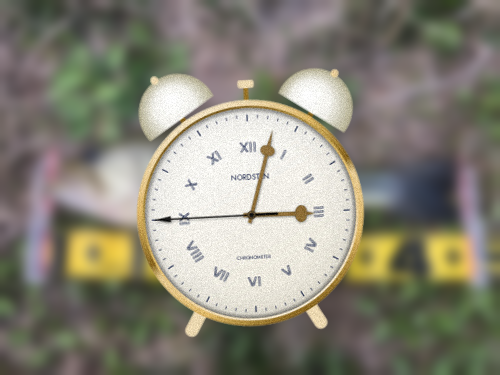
3:02:45
